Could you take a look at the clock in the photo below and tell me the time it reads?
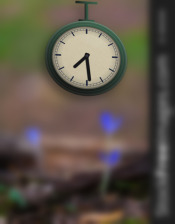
7:29
